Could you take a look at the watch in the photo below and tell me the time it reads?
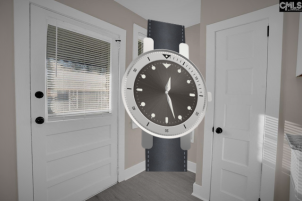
12:27
